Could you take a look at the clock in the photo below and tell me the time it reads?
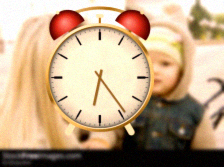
6:24
